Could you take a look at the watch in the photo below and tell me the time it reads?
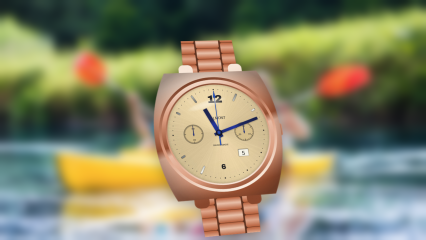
11:12
